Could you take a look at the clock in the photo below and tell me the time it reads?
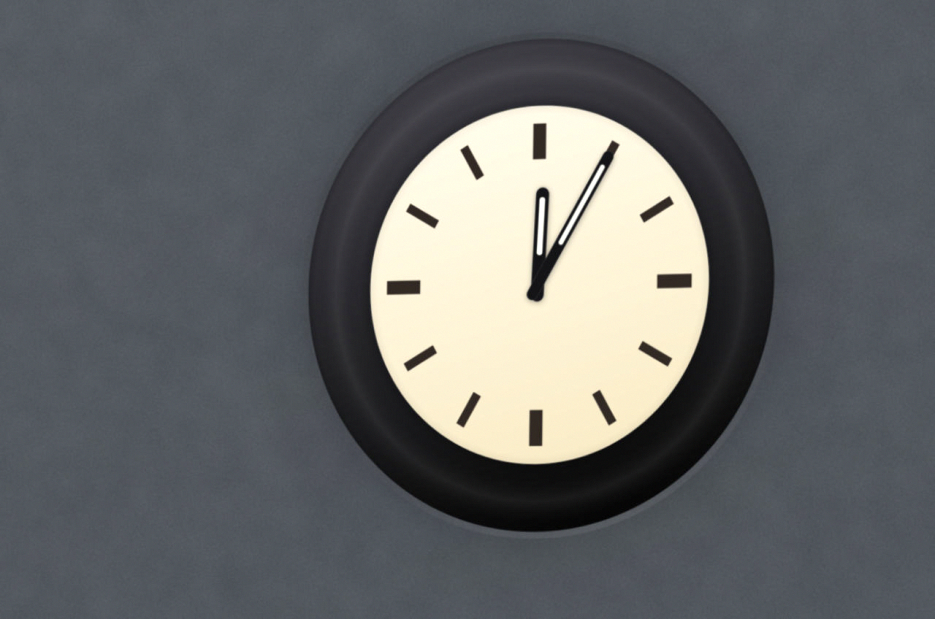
12:05
